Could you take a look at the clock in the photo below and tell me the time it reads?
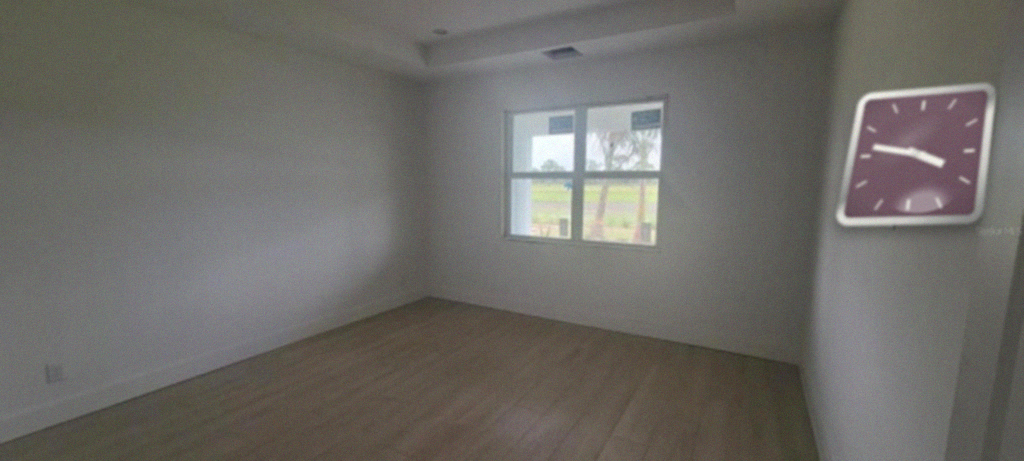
3:47
